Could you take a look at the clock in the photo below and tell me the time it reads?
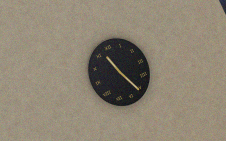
11:26
